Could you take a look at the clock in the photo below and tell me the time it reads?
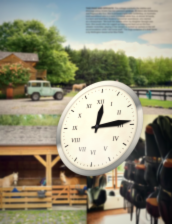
12:14
